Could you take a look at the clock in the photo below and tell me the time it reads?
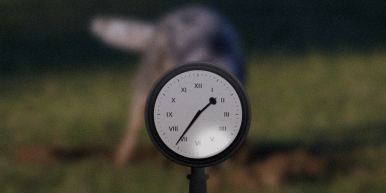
1:36
